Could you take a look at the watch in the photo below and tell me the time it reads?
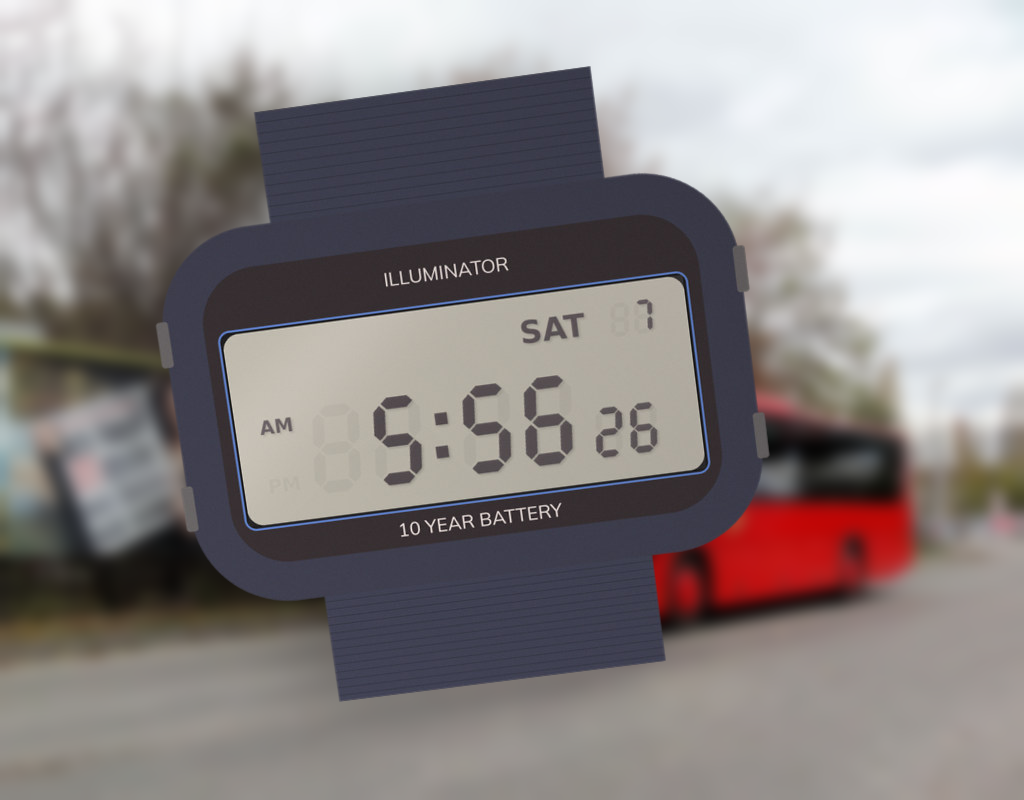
5:56:26
